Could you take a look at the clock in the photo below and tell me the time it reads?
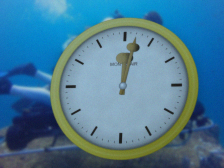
12:02
